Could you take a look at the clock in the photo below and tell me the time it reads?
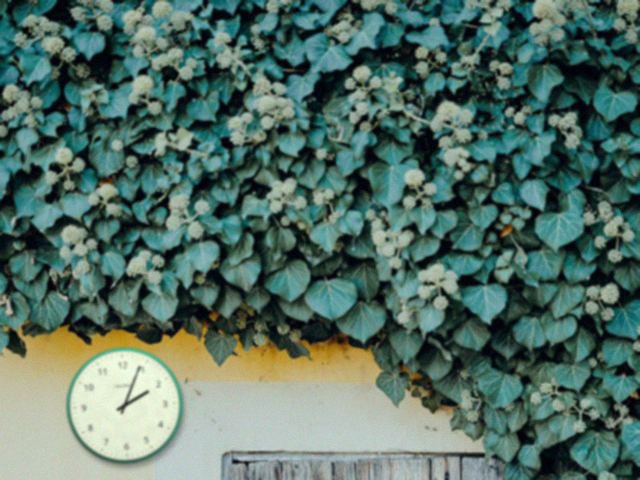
2:04
